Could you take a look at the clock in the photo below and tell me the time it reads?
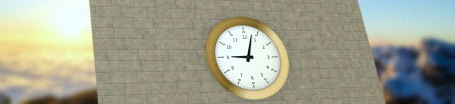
9:03
